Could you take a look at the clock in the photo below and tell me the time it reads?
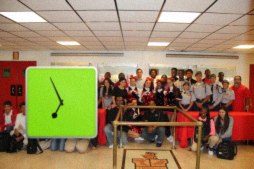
6:56
